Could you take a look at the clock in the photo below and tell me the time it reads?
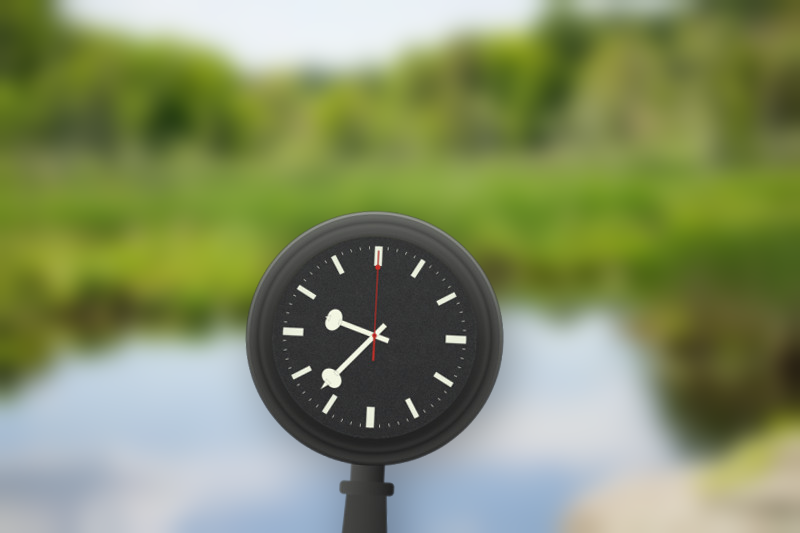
9:37:00
